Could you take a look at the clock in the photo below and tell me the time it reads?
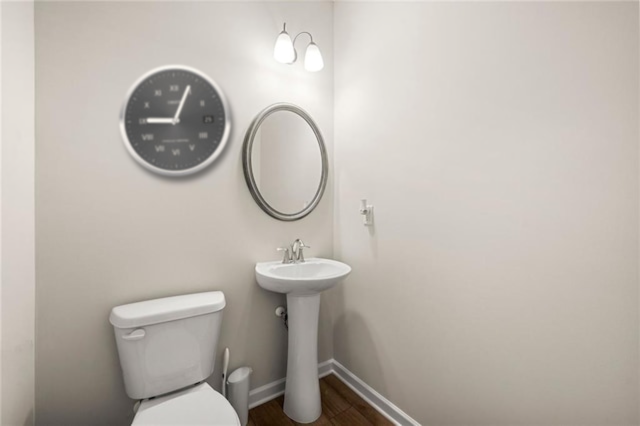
9:04
